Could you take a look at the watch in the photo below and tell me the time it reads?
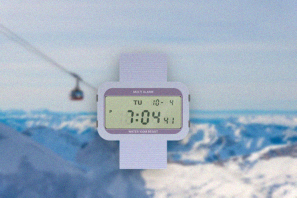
7:04:41
